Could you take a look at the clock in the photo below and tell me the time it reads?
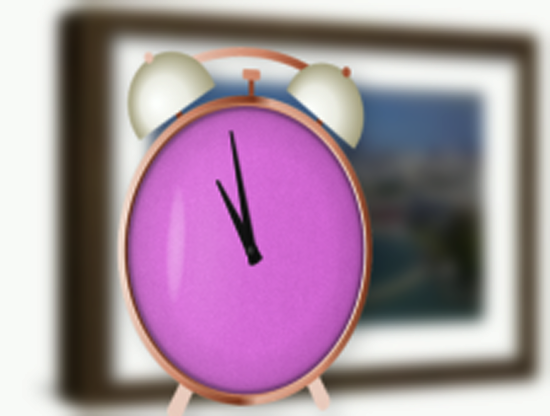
10:58
